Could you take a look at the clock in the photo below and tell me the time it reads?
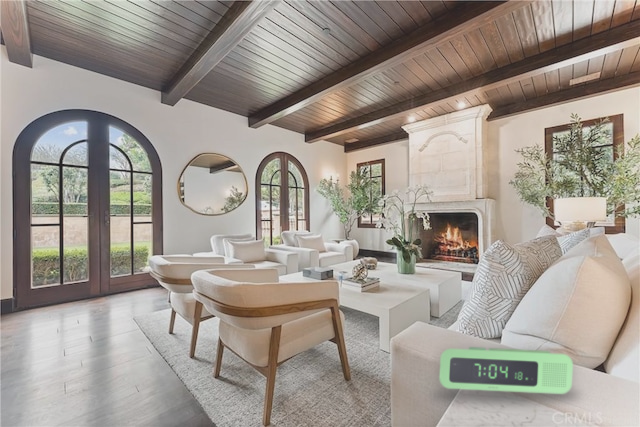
7:04
